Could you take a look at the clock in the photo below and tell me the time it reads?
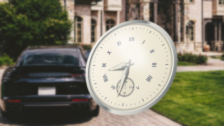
8:32
